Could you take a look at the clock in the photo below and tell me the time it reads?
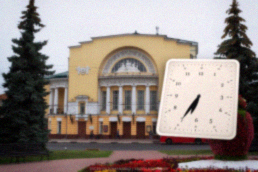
6:35
